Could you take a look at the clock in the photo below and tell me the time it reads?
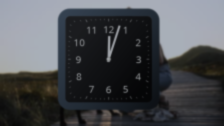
12:03
